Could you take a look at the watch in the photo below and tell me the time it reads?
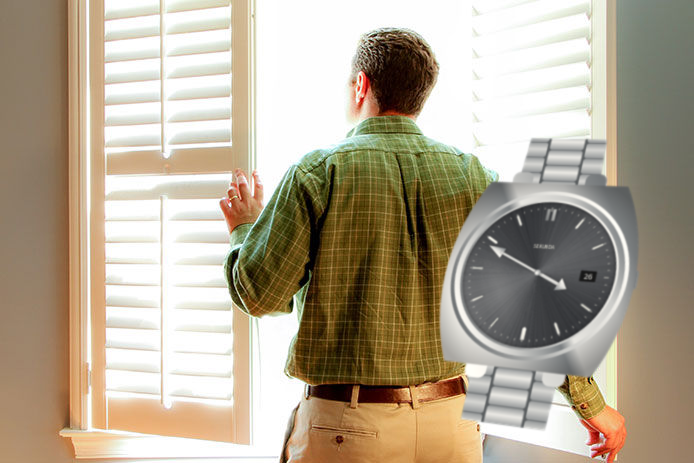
3:49
